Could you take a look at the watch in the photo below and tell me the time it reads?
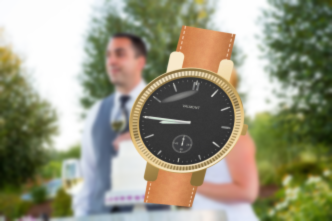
8:45
